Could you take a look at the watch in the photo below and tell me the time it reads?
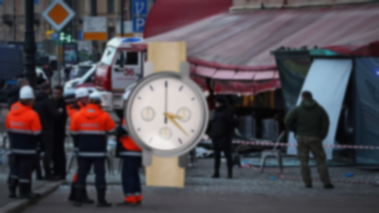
3:22
